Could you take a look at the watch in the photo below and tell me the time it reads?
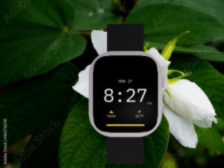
8:27
